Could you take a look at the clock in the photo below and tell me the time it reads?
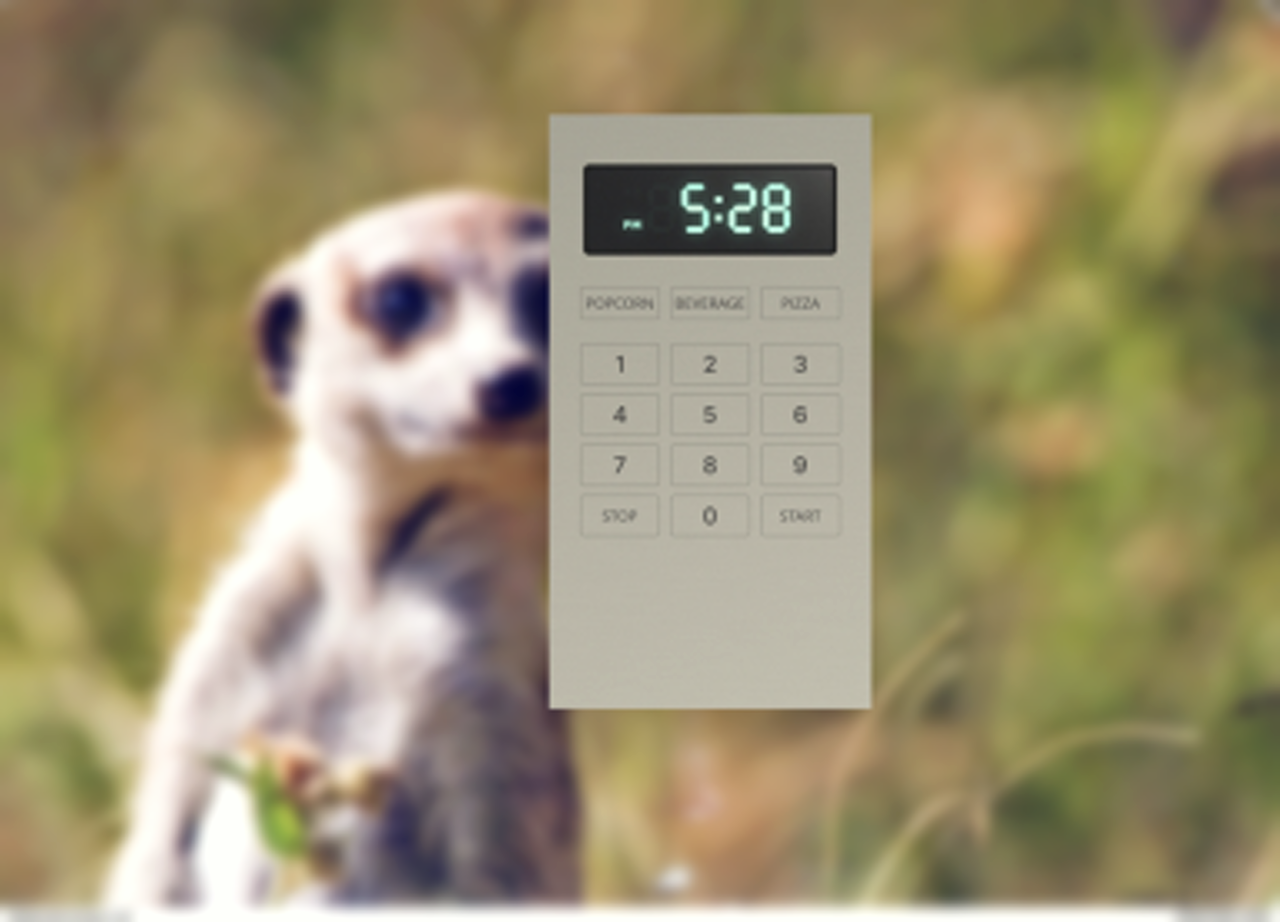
5:28
